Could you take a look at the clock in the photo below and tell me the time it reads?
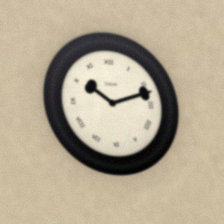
10:12
